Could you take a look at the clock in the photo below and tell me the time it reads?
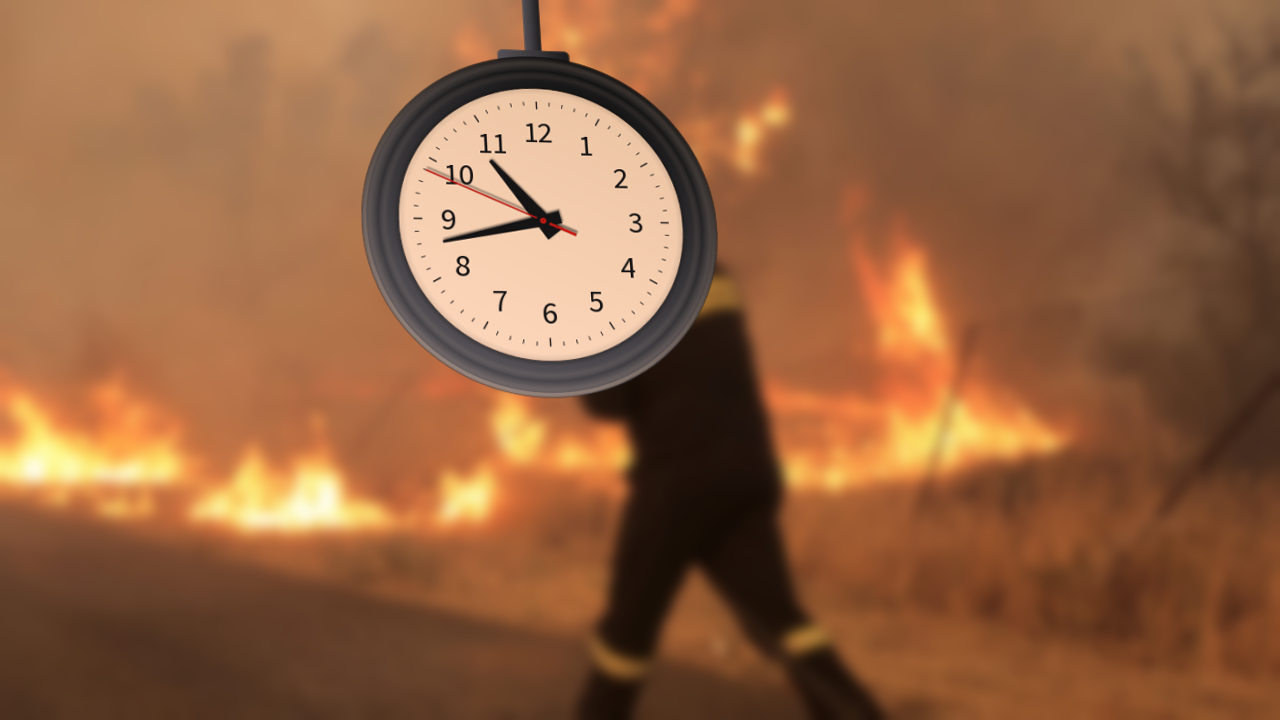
10:42:49
